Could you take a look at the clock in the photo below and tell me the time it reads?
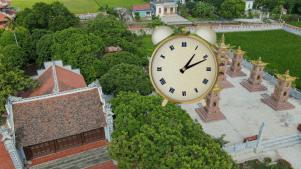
1:11
